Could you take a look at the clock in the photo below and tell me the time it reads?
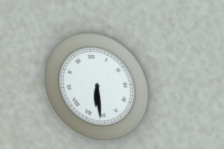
6:31
